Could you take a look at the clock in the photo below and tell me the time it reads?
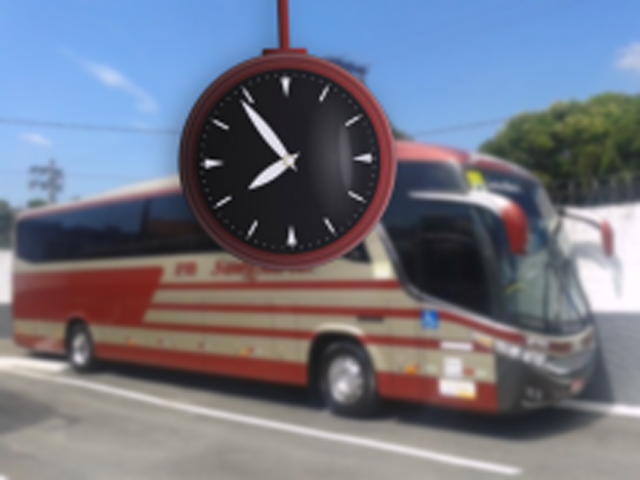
7:54
